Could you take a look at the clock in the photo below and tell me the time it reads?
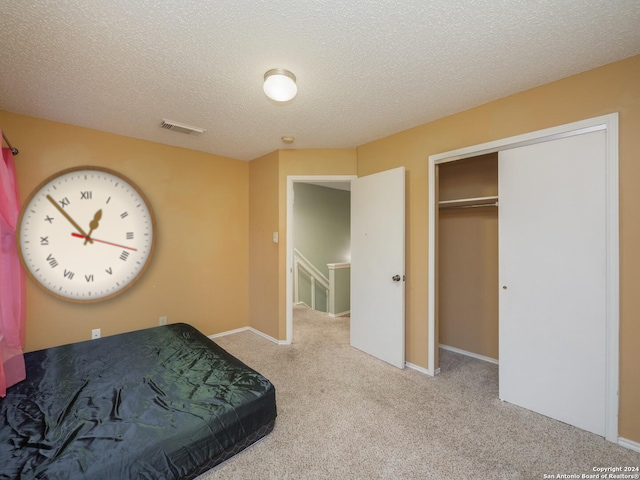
12:53:18
